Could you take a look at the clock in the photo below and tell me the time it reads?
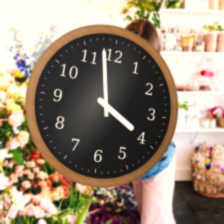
3:58
